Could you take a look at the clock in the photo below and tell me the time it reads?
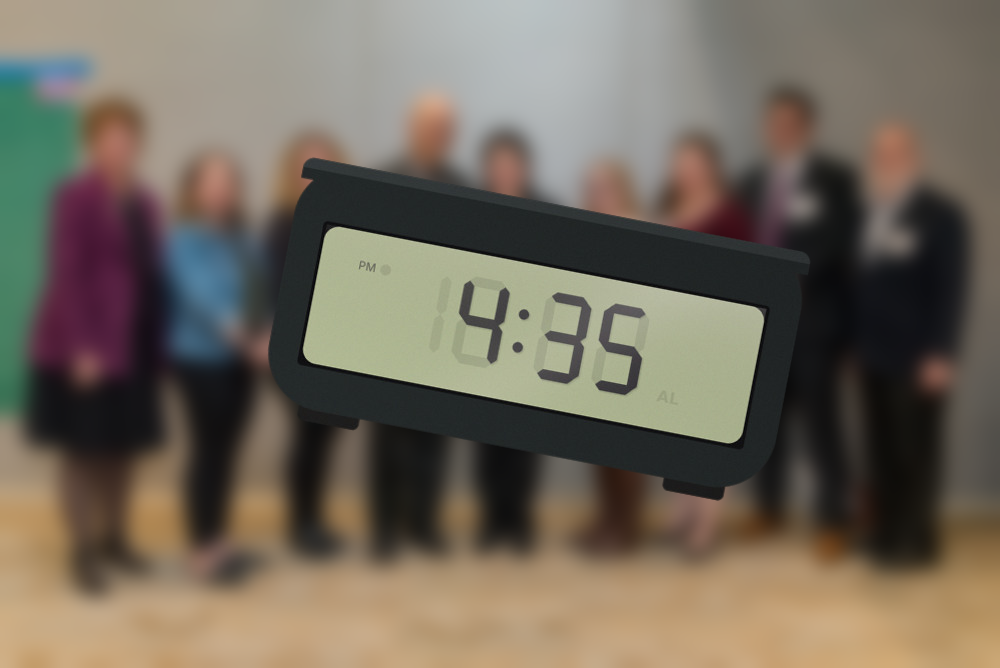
4:35
